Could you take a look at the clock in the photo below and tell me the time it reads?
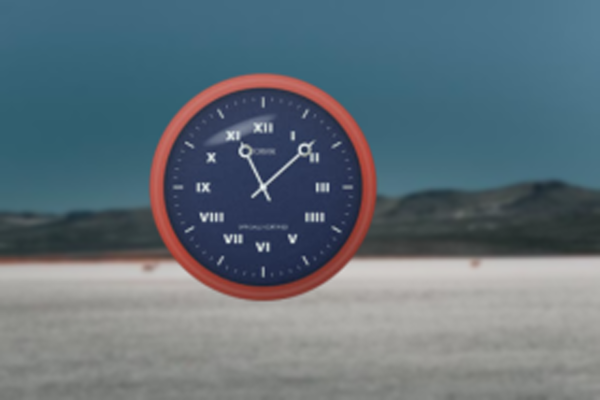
11:08
